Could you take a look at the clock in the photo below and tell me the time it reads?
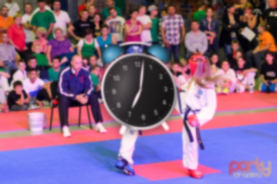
7:02
